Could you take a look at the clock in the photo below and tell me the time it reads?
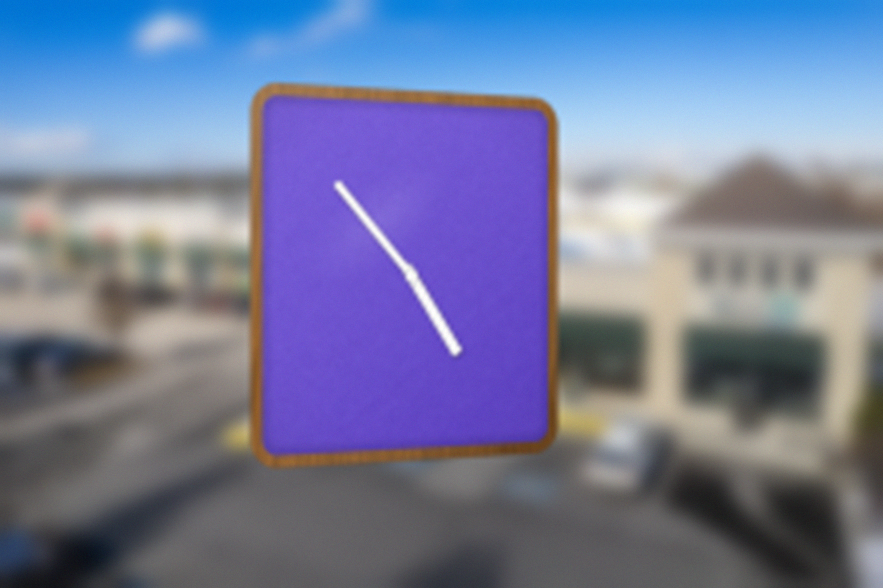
4:53
